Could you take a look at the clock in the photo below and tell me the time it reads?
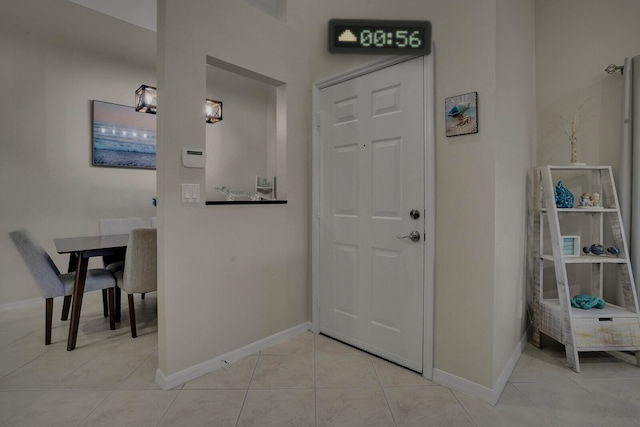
0:56
